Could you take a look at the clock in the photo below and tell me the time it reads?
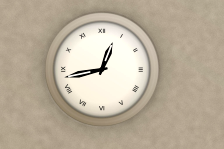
12:43
